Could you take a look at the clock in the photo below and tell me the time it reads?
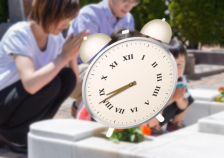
8:42
